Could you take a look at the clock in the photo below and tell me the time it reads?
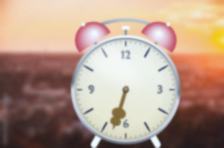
6:33
